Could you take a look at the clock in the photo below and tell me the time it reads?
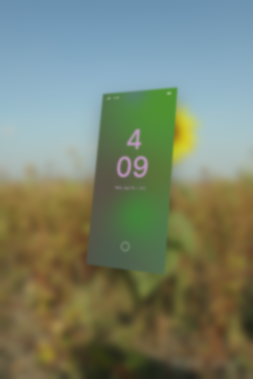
4:09
